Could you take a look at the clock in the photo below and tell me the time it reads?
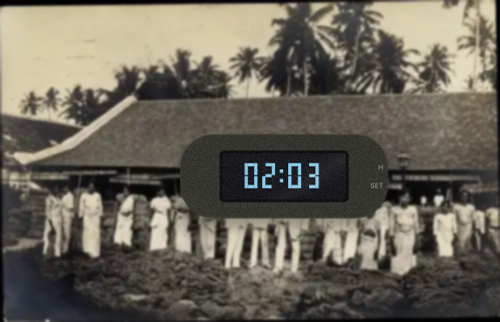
2:03
